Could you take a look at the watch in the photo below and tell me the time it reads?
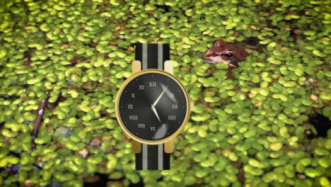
5:06
